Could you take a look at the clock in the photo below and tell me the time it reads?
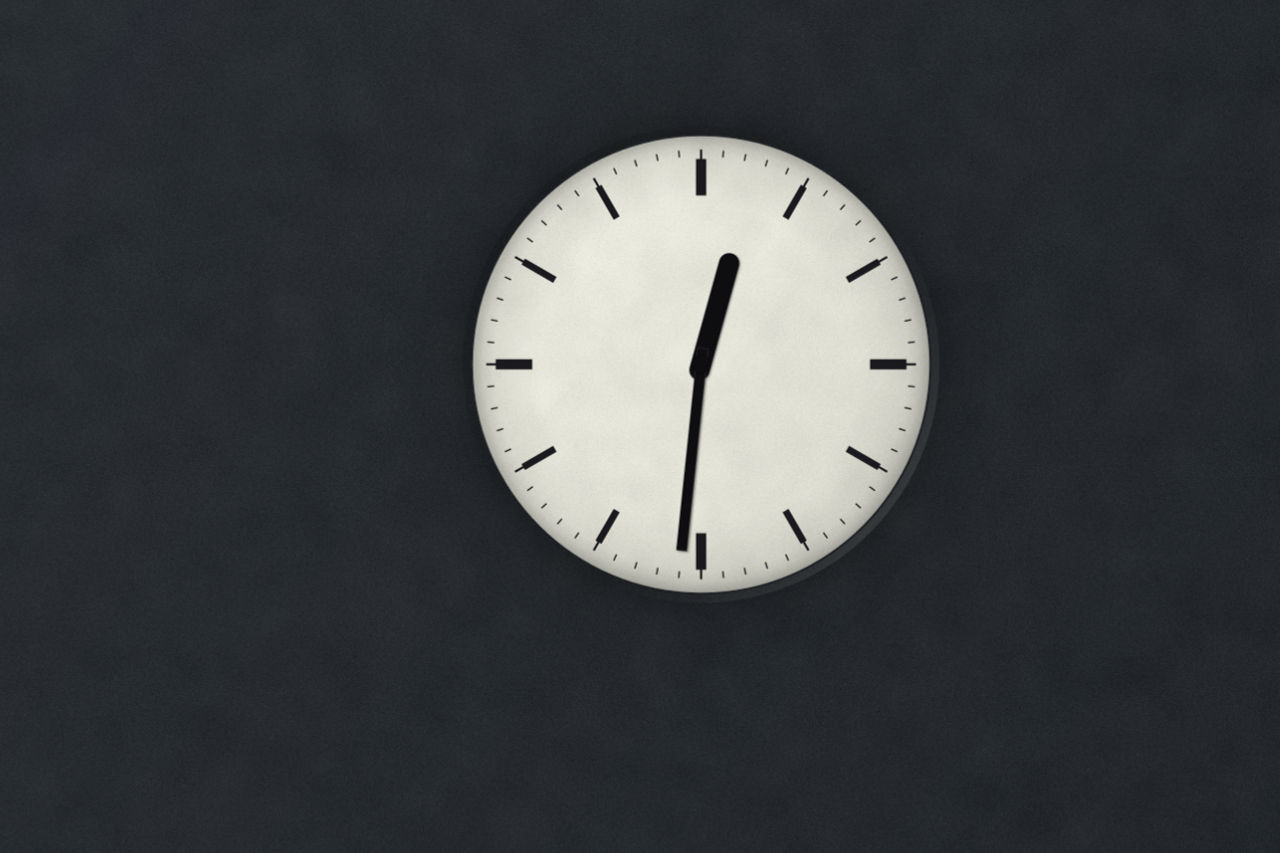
12:31
